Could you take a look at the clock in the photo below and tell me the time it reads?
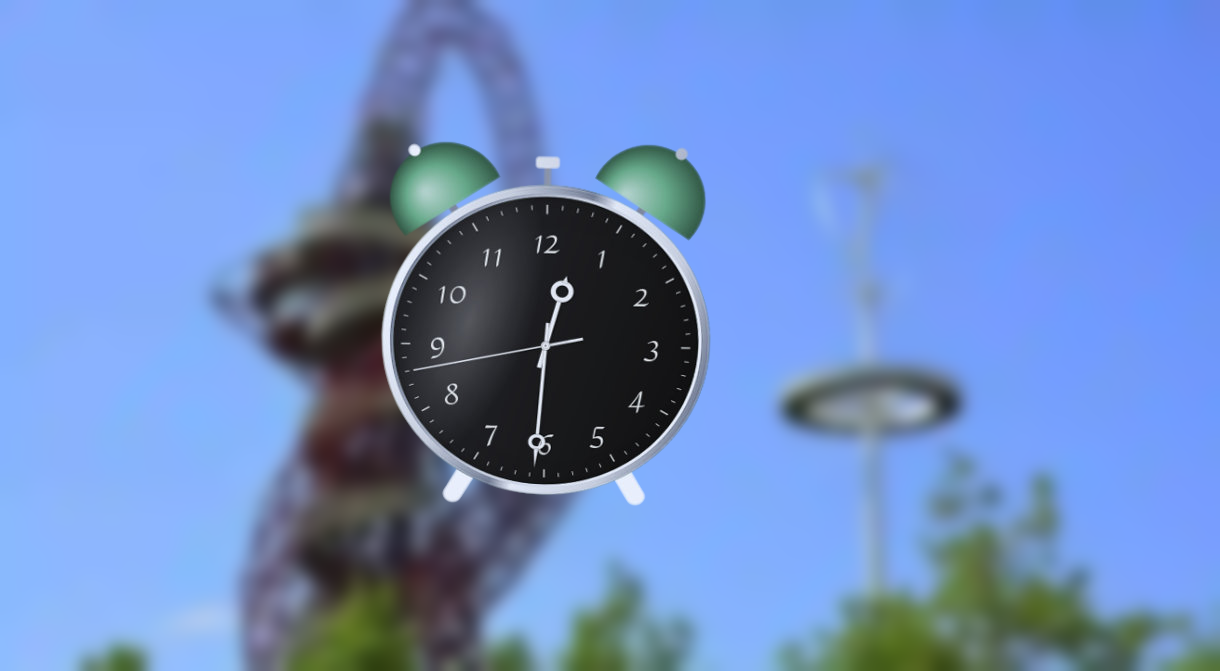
12:30:43
